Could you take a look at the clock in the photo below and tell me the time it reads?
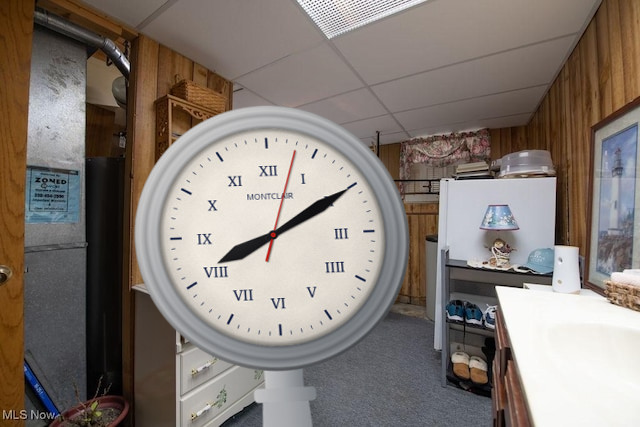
8:10:03
